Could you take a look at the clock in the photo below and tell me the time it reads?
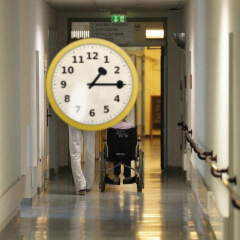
1:15
